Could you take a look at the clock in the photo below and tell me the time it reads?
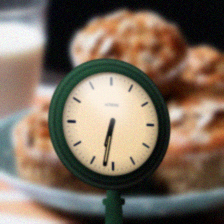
6:32
